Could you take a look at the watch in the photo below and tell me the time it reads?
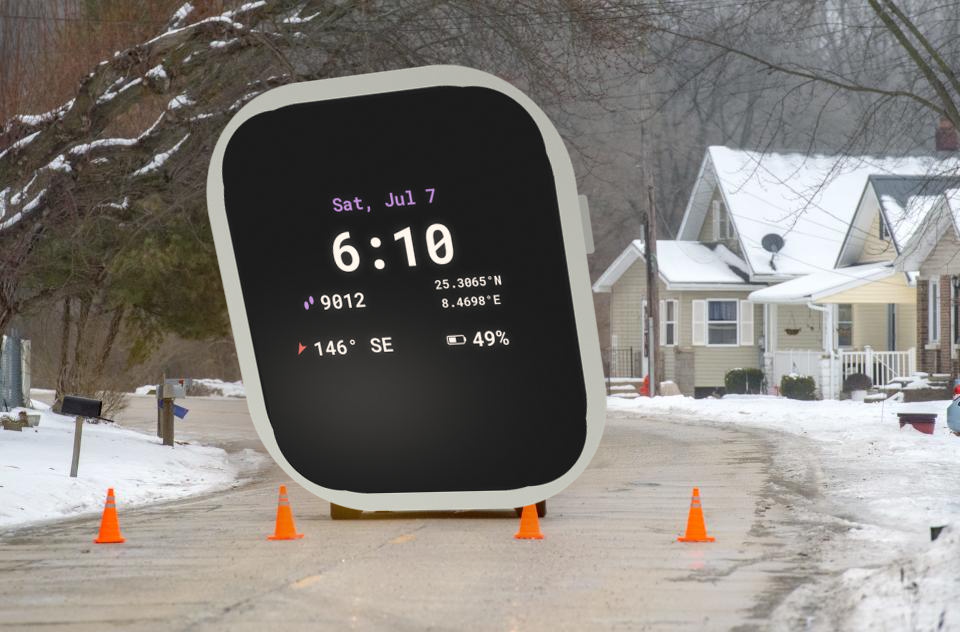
6:10
